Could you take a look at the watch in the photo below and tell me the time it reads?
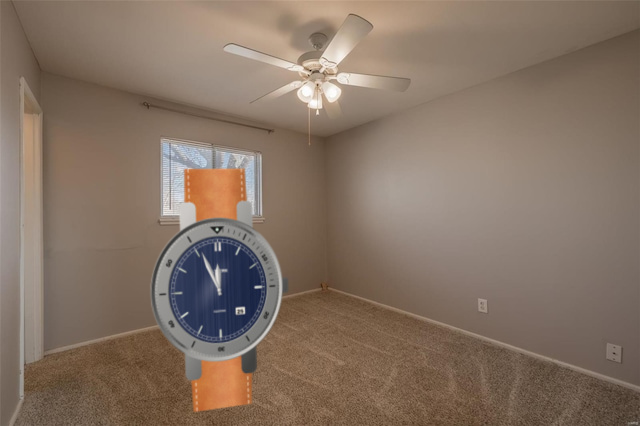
11:56
